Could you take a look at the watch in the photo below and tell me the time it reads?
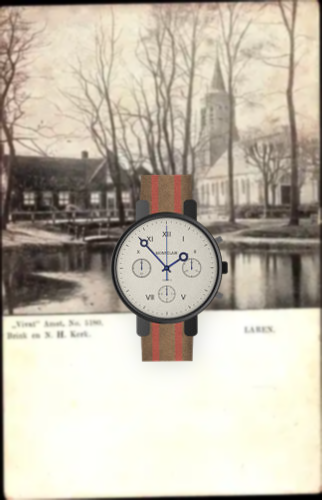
1:53
